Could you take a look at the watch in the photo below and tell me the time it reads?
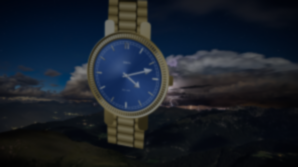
4:12
